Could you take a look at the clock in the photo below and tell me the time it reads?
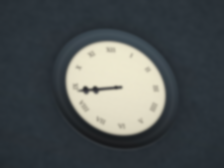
8:44
